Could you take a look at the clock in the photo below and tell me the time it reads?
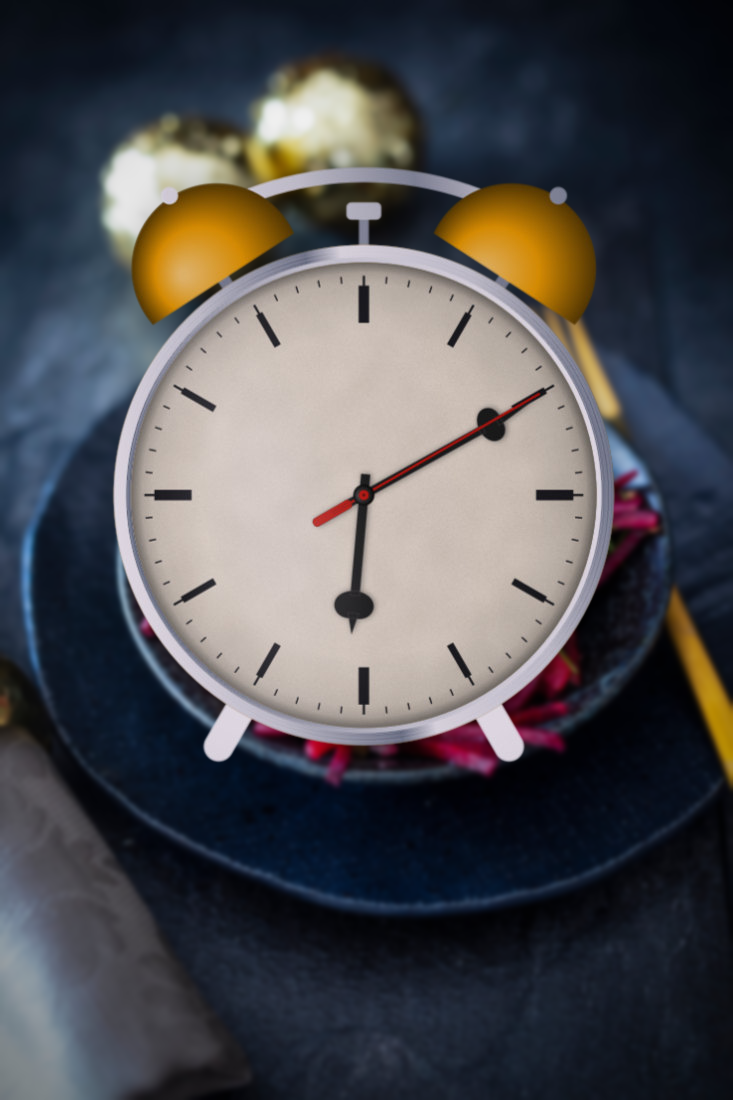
6:10:10
